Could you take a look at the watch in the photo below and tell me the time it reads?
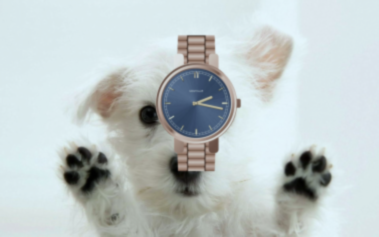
2:17
